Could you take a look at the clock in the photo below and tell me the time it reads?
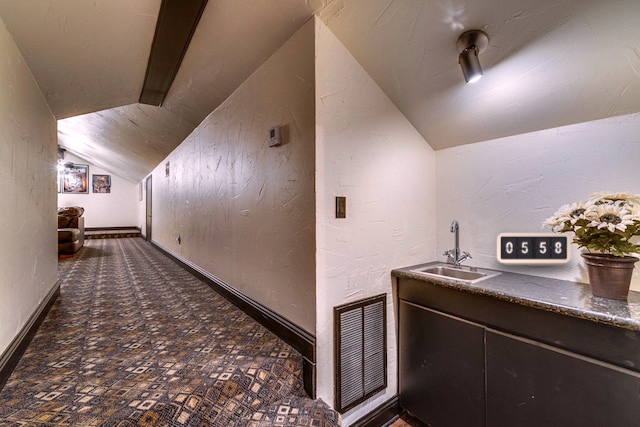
5:58
